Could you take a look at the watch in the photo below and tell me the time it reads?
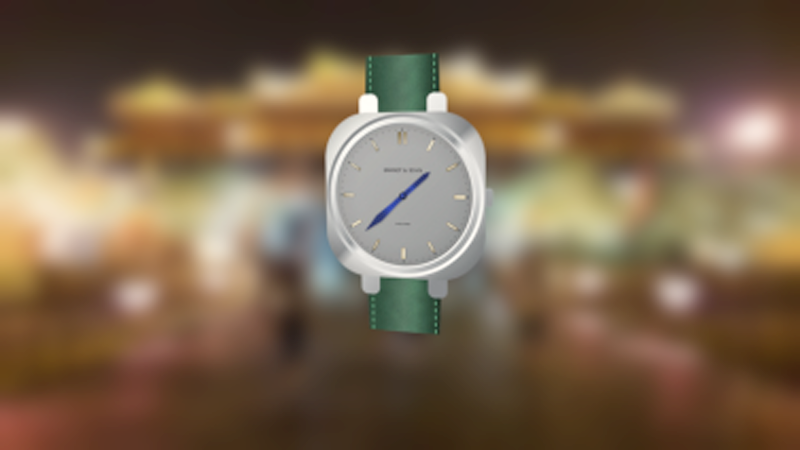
1:38
